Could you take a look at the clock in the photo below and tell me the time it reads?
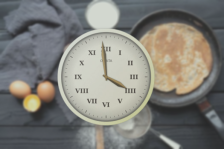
3:59
